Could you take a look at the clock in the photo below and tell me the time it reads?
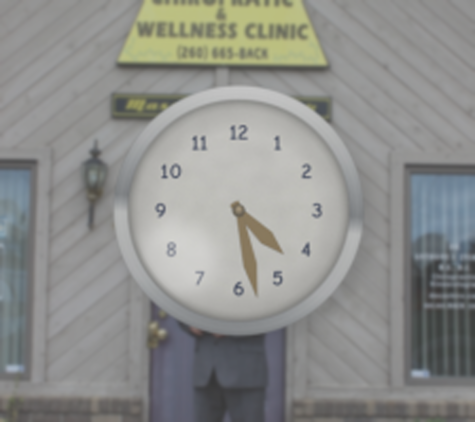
4:28
